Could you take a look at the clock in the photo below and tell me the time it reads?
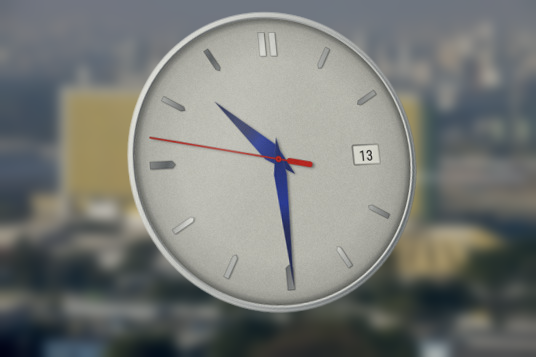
10:29:47
